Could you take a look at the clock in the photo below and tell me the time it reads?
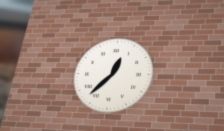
12:37
